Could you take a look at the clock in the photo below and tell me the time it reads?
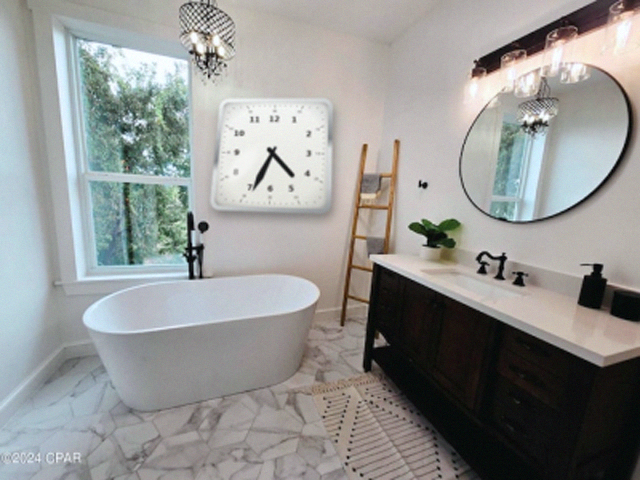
4:34
